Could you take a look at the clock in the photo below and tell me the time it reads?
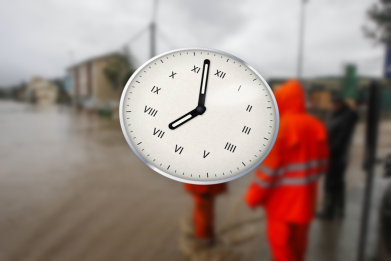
6:57
